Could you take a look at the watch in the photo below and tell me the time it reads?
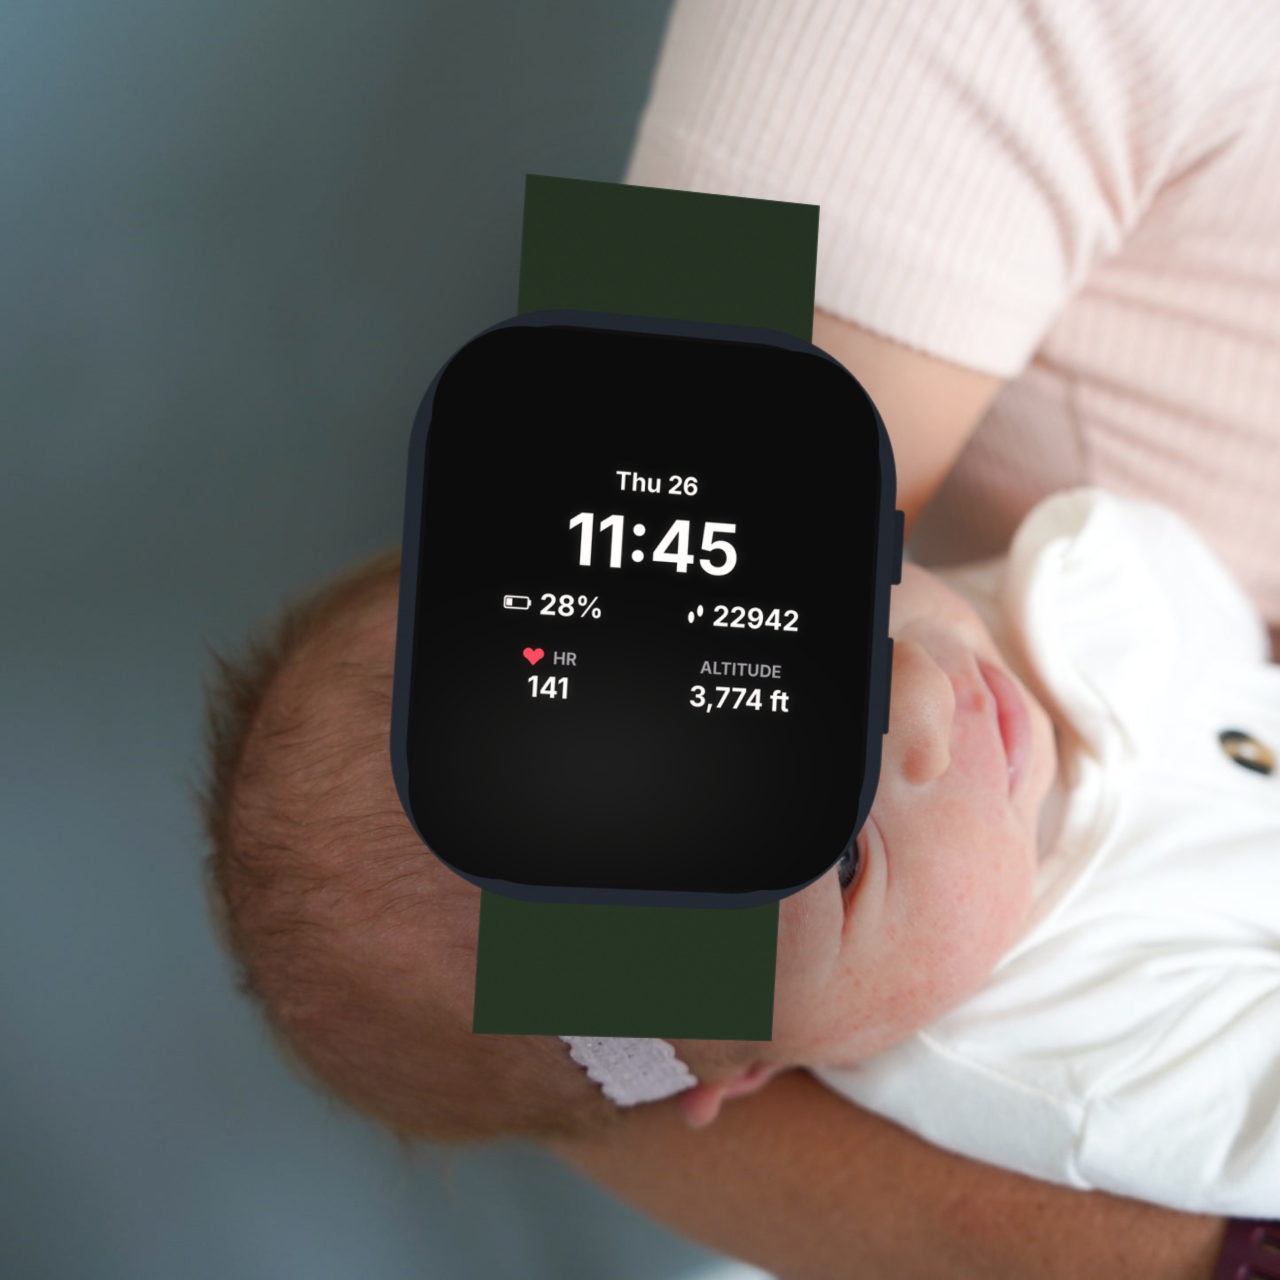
11:45
